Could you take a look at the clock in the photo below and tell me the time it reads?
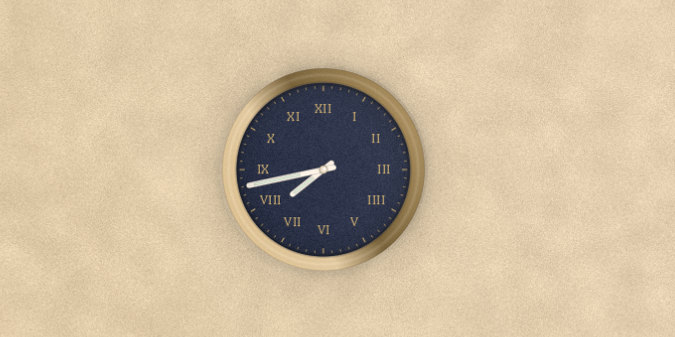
7:43
